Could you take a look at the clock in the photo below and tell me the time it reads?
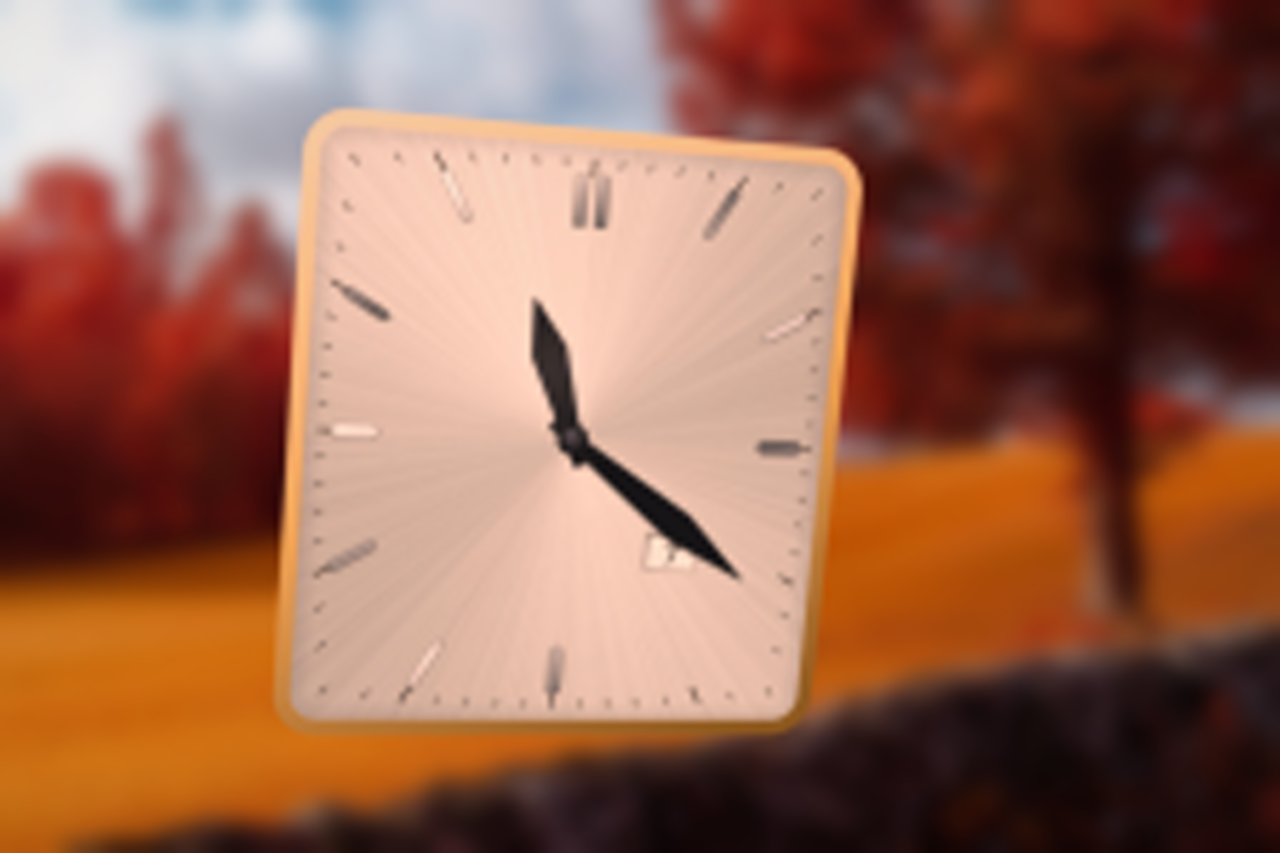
11:21
